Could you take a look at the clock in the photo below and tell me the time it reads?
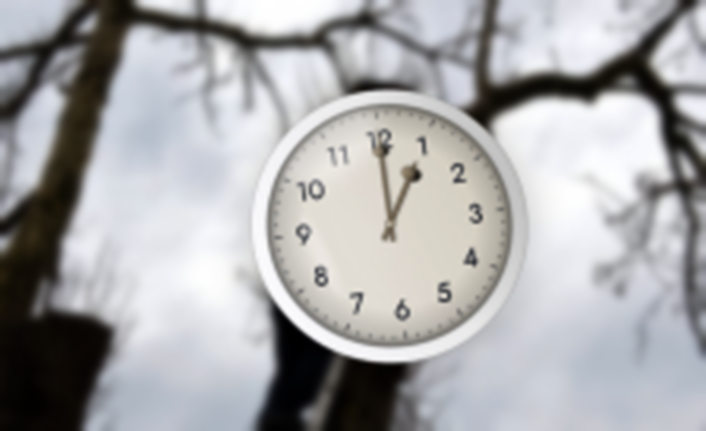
1:00
